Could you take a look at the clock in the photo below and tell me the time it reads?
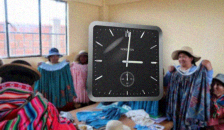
3:01
